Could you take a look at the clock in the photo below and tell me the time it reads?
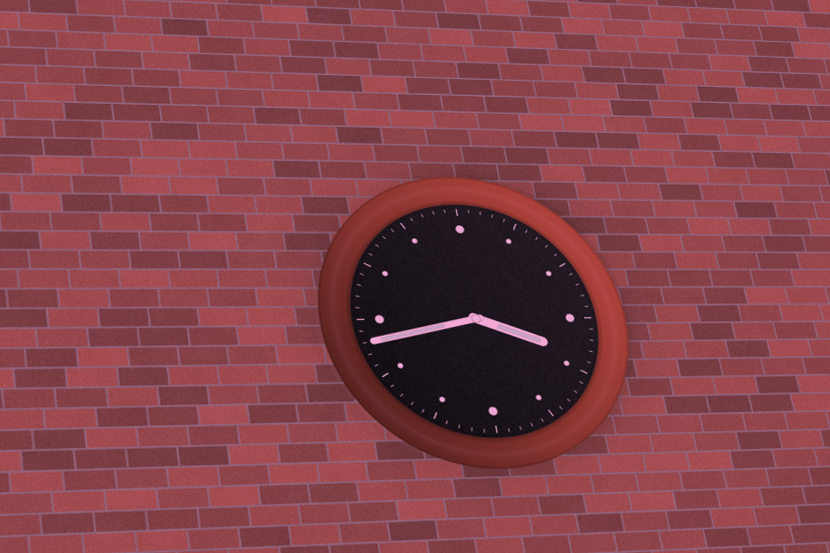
3:43
